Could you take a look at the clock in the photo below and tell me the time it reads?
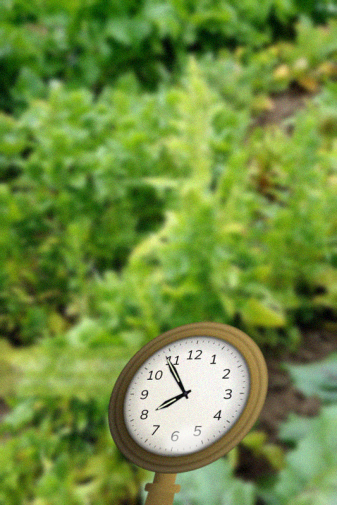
7:54
